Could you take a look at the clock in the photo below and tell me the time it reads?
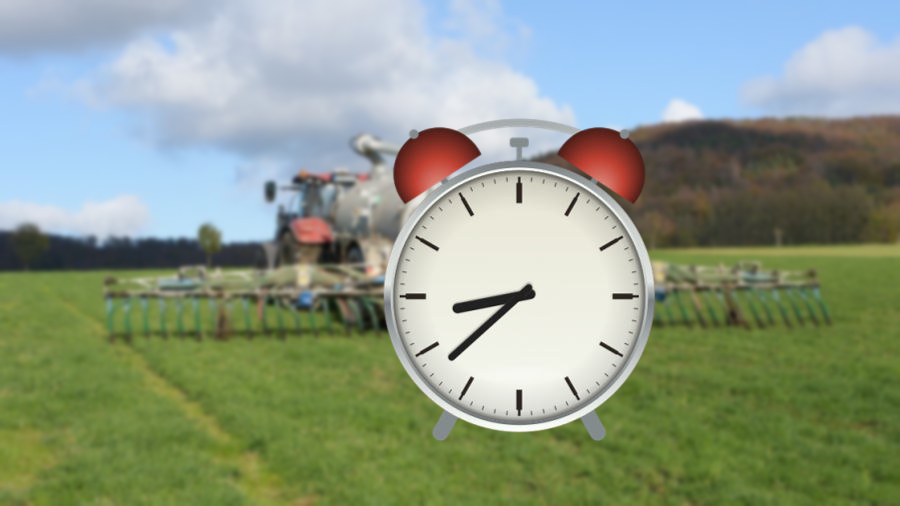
8:38
